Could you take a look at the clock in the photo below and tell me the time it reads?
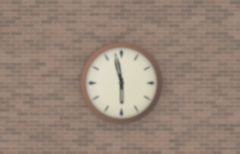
5:58
